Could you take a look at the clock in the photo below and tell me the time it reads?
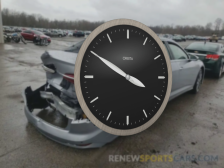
3:50
